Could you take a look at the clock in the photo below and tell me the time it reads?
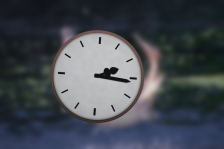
2:16
